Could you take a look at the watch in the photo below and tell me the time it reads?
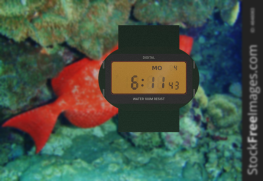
6:11:43
